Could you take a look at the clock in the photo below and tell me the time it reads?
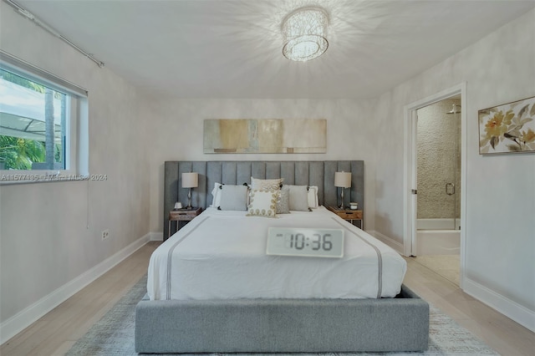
10:36
